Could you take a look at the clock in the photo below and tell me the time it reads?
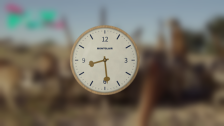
8:29
